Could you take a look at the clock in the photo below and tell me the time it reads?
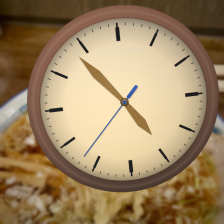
4:53:37
